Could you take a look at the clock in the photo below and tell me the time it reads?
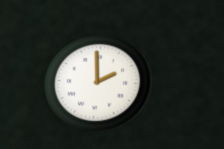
1:59
